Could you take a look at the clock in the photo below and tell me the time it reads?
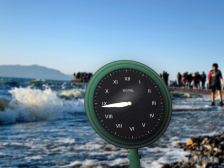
8:44
